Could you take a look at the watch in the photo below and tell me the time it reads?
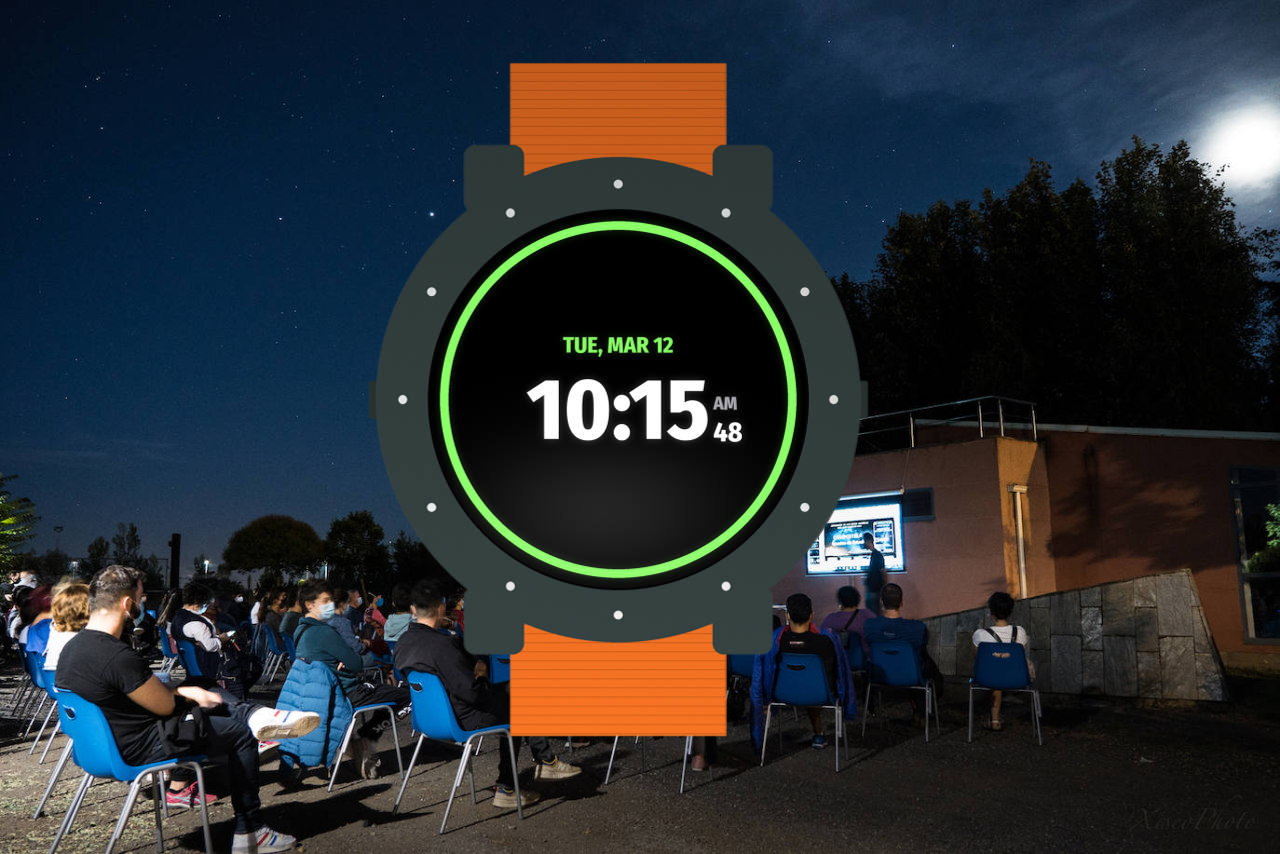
10:15:48
